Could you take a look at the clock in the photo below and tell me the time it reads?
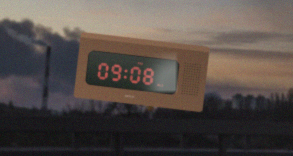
9:08
